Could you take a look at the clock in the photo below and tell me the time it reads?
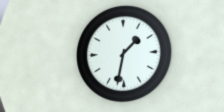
1:32
